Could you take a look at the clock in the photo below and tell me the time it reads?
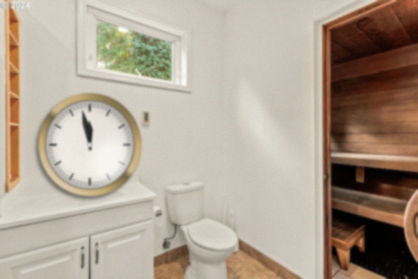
11:58
